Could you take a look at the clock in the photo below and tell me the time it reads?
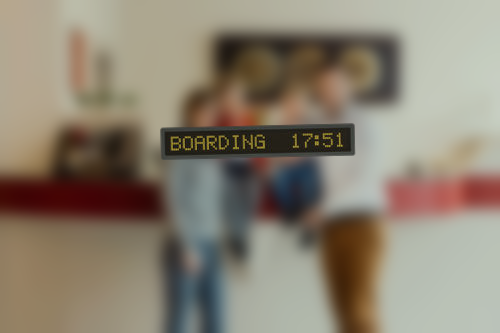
17:51
